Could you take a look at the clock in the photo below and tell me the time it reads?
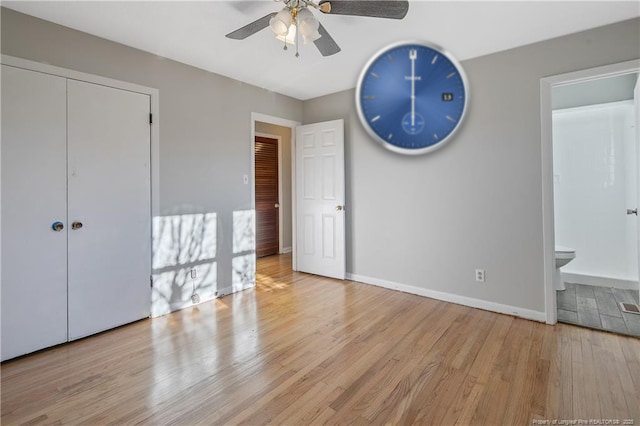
6:00
